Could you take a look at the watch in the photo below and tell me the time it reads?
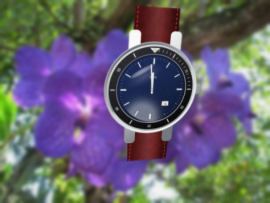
11:59
